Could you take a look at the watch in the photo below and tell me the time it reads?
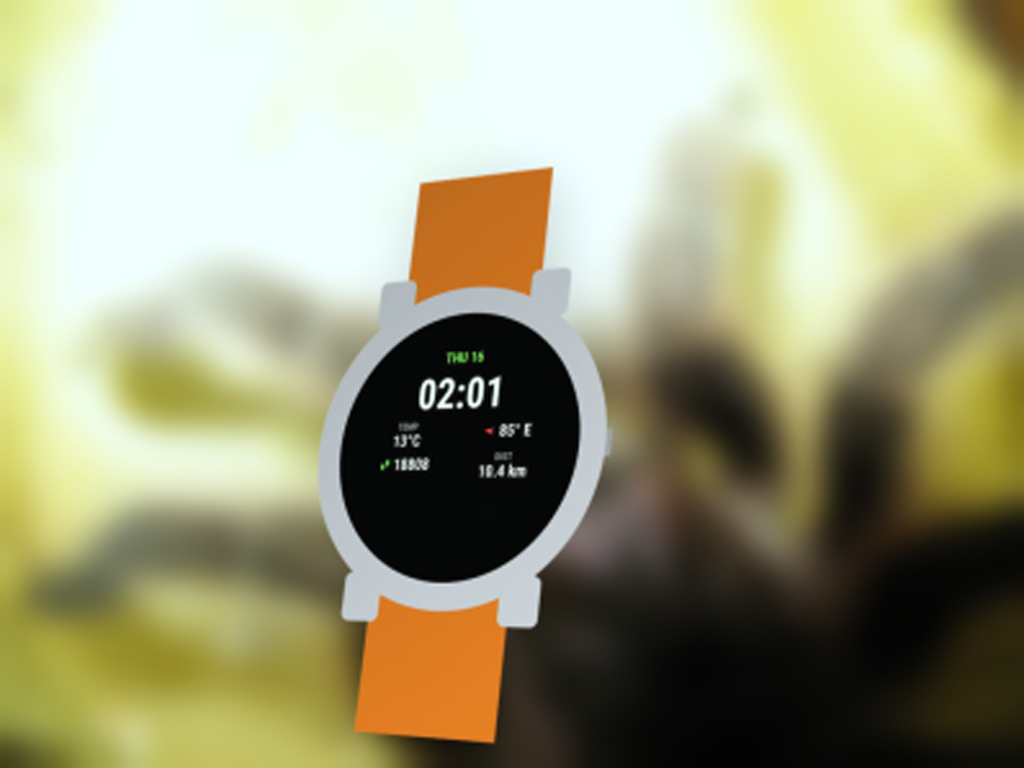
2:01
